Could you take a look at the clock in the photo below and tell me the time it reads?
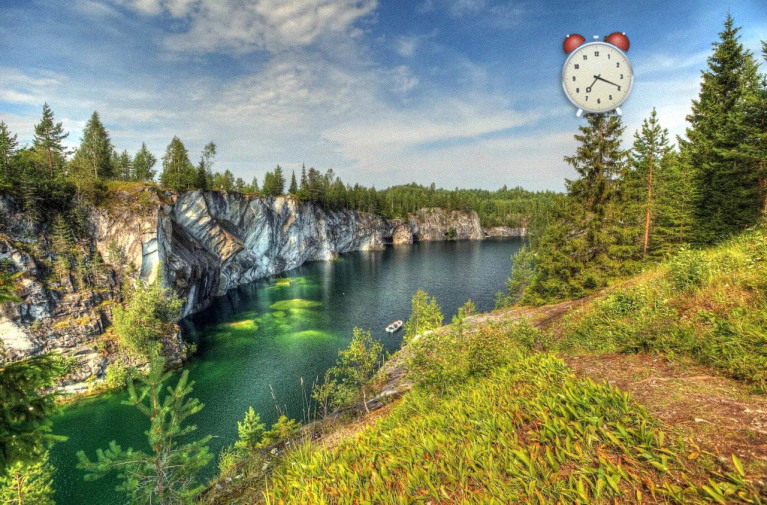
7:19
